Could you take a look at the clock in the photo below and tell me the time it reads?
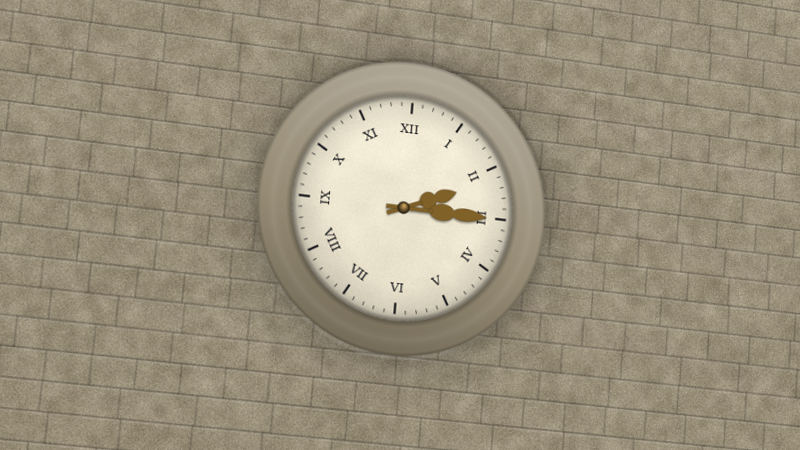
2:15
